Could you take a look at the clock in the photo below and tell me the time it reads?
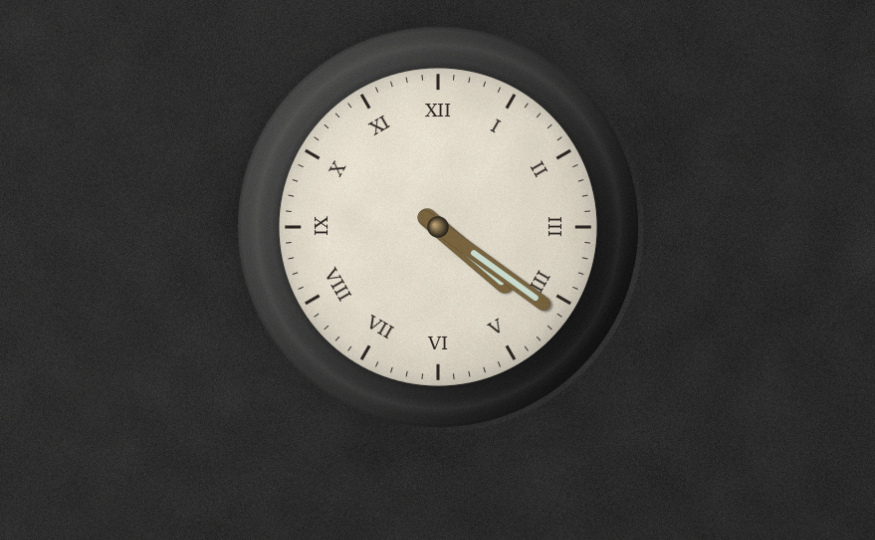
4:21
